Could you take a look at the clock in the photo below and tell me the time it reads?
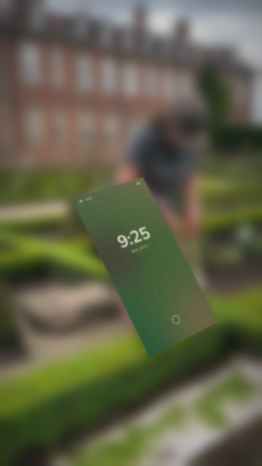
9:25
